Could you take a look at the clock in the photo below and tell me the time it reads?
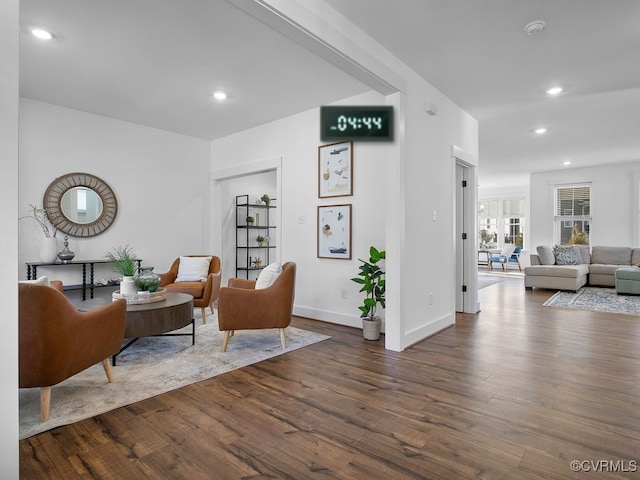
4:44
